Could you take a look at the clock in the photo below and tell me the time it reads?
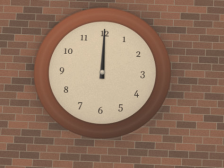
12:00
